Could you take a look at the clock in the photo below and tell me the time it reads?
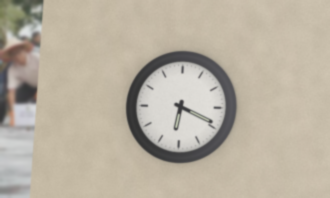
6:19
